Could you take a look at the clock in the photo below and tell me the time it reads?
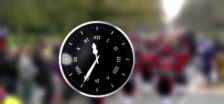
11:35
